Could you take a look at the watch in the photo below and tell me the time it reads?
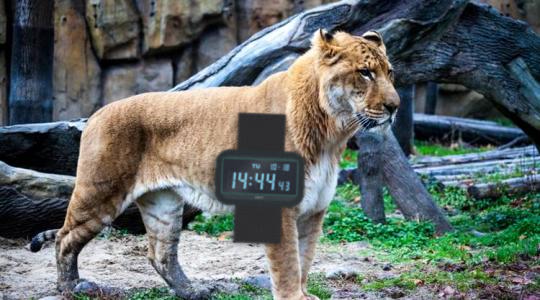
14:44
